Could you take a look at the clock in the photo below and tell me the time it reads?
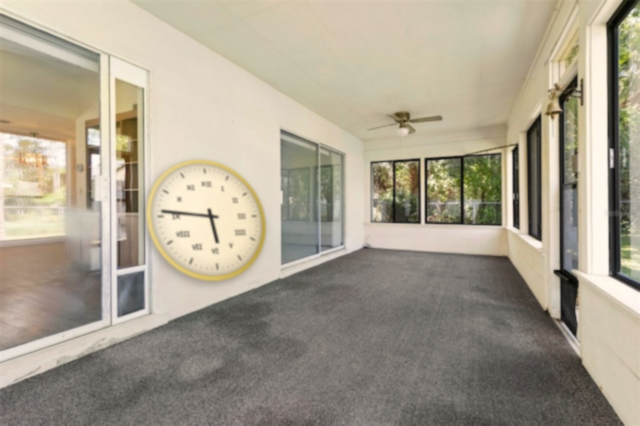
5:46
